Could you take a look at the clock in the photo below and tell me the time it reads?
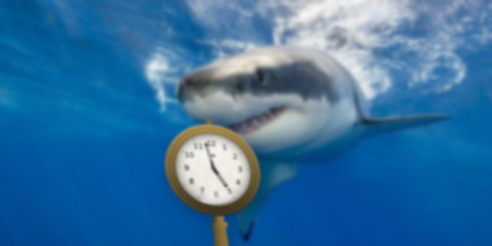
4:58
